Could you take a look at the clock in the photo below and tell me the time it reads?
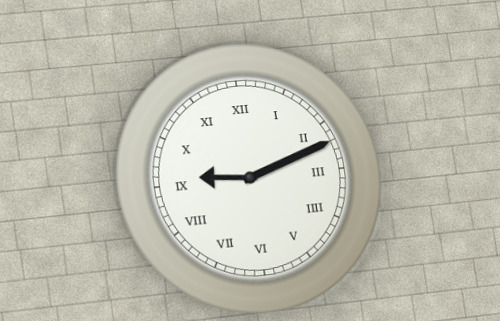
9:12
